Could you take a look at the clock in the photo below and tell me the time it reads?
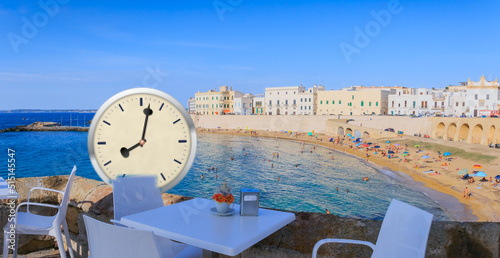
8:02
